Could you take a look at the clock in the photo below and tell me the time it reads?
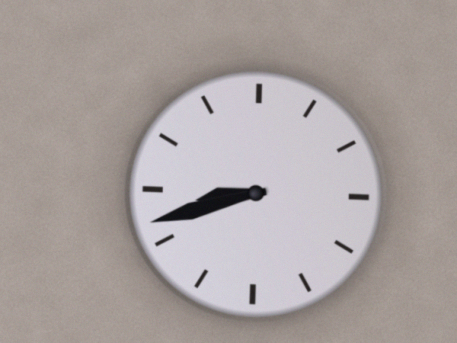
8:42
